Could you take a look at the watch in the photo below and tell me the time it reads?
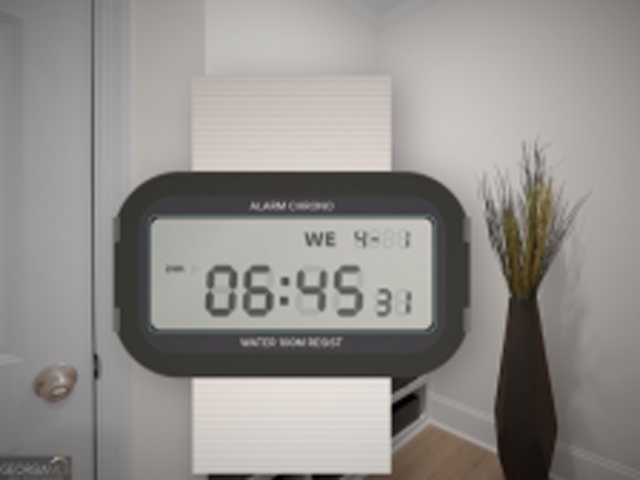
6:45:31
